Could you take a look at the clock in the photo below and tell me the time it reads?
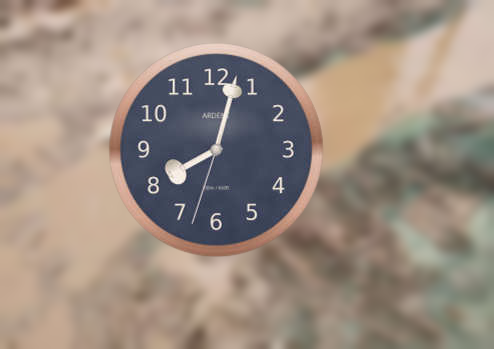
8:02:33
